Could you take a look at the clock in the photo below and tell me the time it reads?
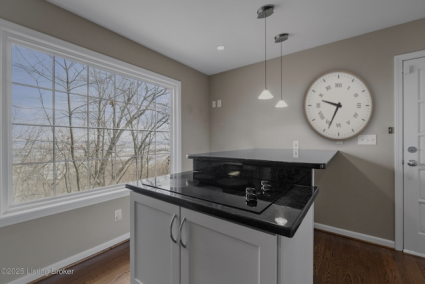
9:34
